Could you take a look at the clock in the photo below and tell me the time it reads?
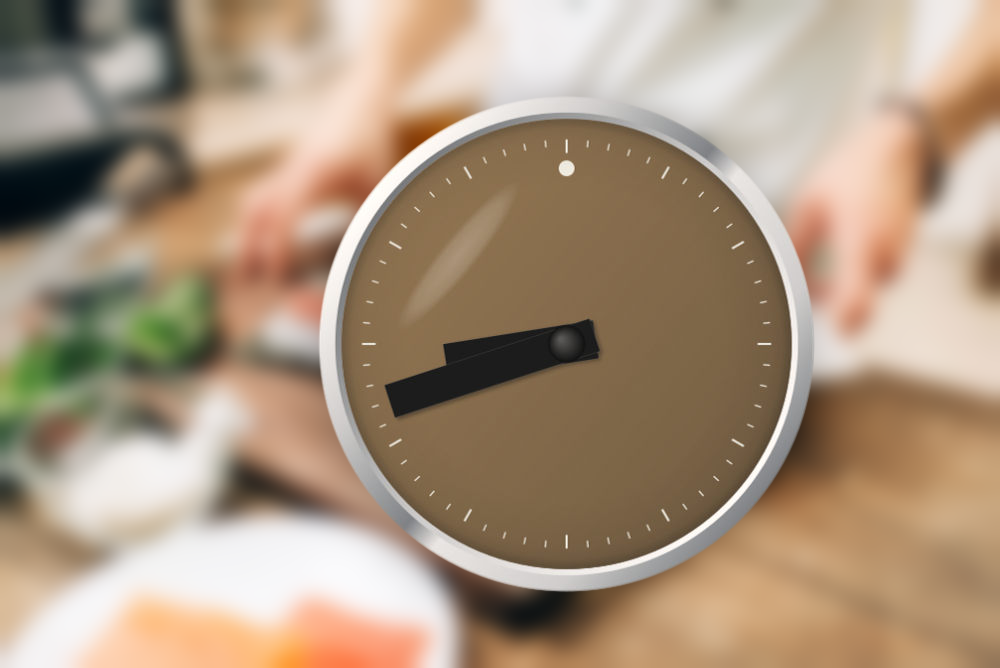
8:42
